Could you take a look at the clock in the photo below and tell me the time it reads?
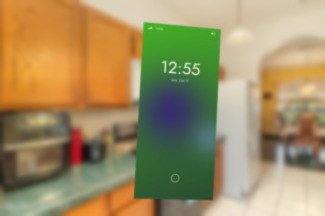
12:55
